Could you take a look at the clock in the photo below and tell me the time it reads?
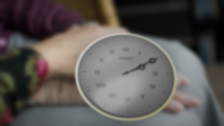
2:10
